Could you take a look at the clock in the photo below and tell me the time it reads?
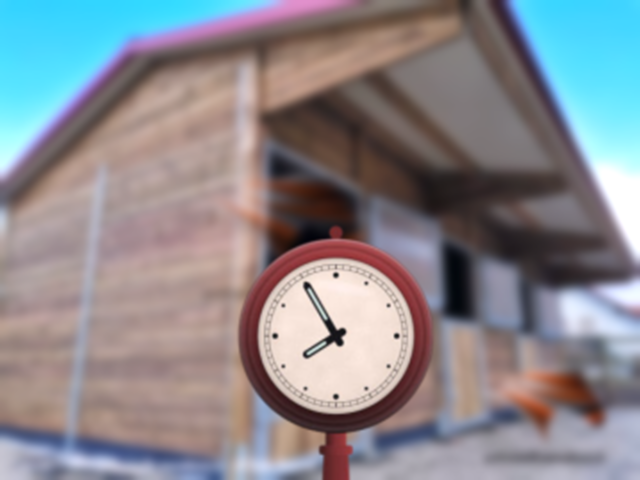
7:55
